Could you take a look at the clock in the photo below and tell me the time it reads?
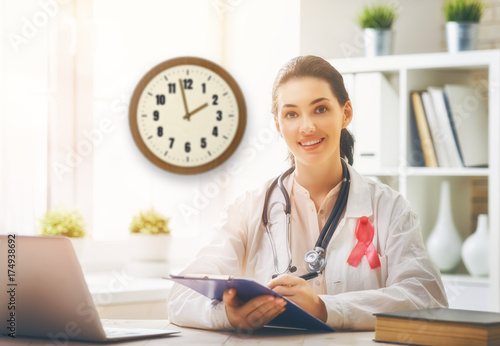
1:58
